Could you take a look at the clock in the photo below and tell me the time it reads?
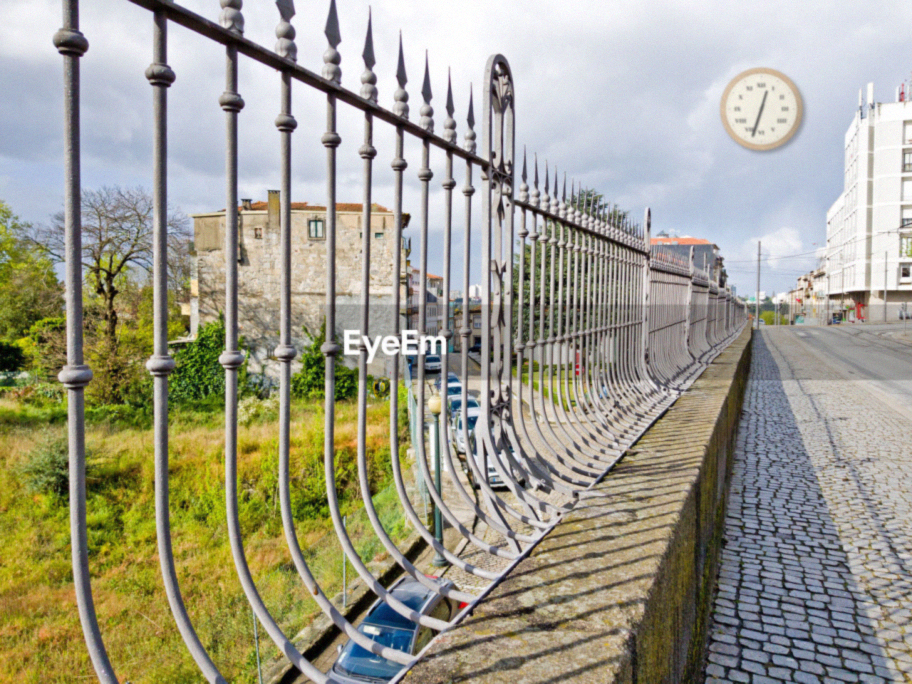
12:33
